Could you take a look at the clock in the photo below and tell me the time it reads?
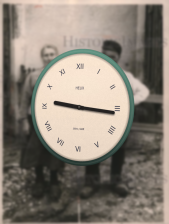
9:16
